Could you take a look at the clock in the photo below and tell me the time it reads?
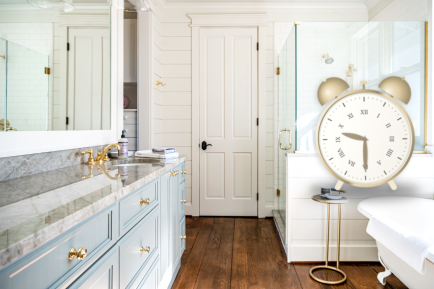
9:30
